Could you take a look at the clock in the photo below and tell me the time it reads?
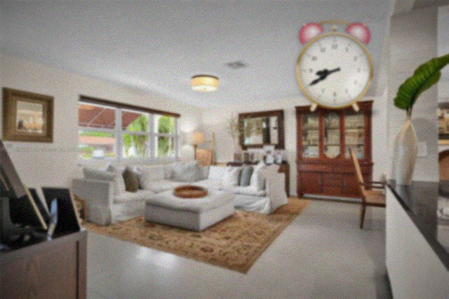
8:40
